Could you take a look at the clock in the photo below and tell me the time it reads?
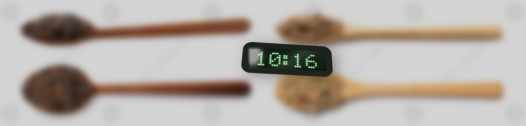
10:16
